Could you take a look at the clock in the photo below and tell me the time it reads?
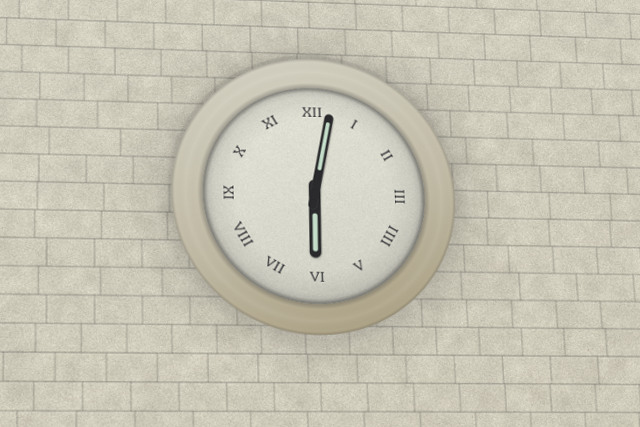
6:02
